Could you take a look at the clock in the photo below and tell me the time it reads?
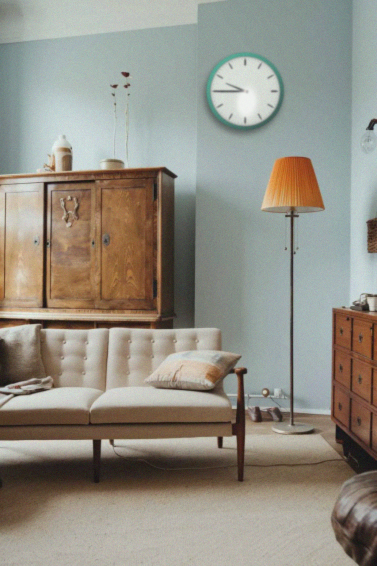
9:45
